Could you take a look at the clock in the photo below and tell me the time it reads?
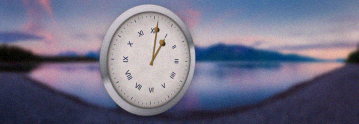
1:01
